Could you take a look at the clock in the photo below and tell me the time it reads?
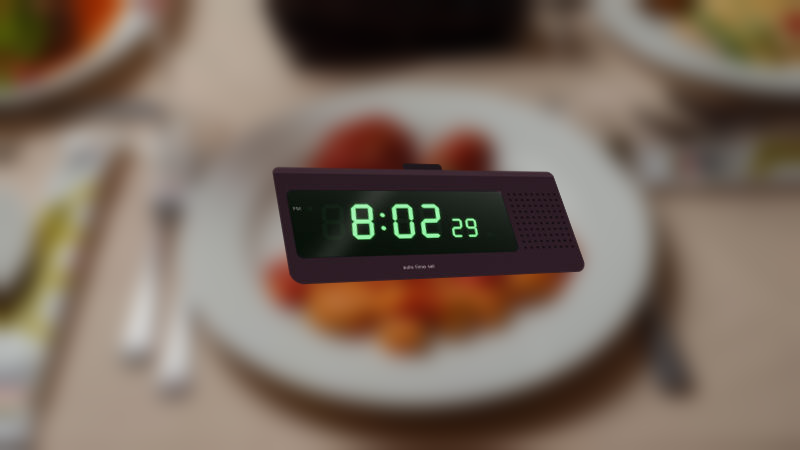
8:02:29
